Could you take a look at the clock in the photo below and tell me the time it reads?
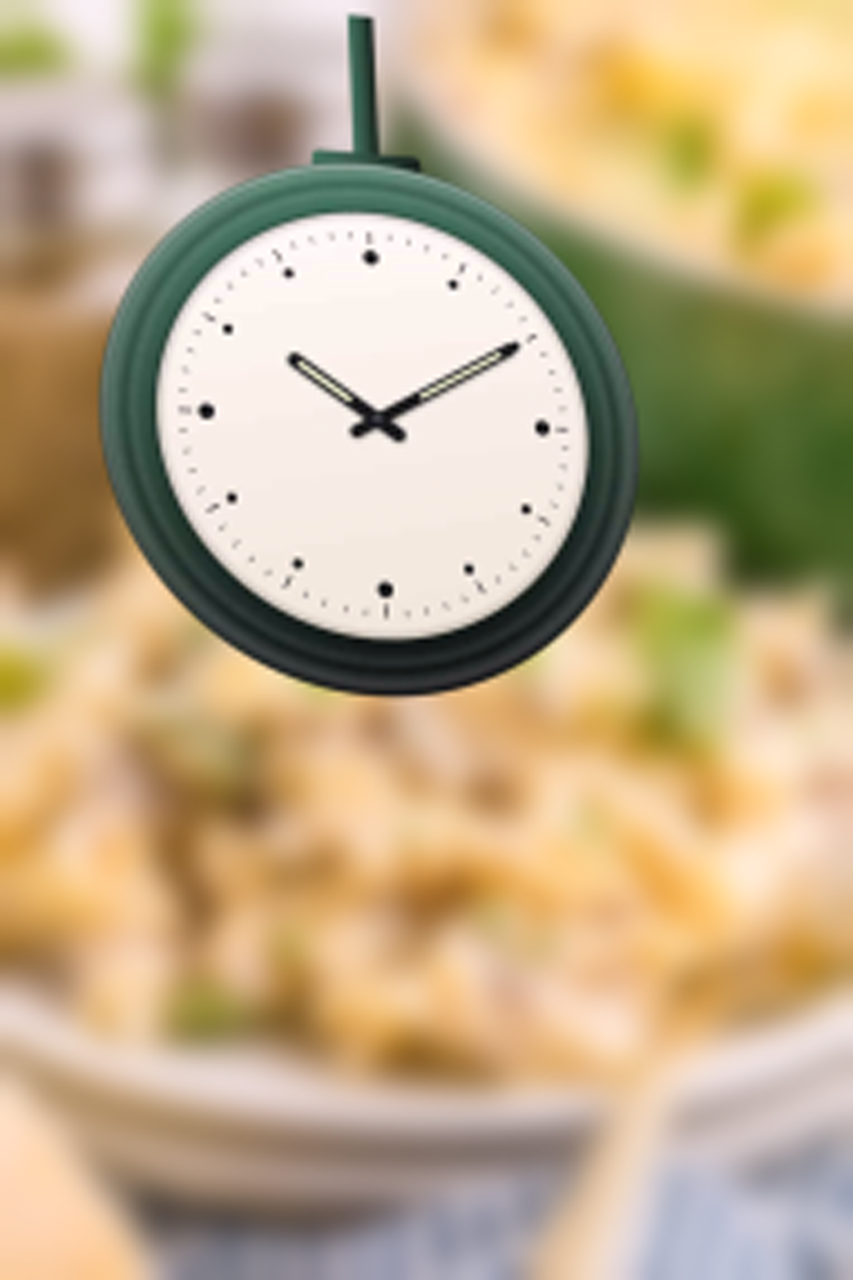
10:10
